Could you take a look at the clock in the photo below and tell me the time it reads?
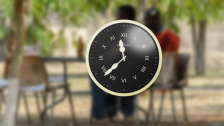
11:38
